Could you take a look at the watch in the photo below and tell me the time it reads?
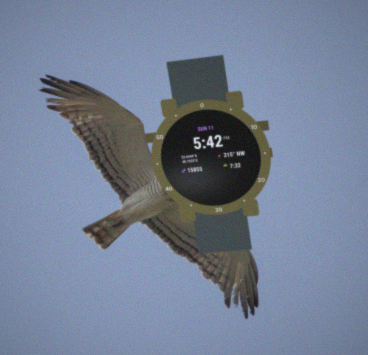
5:42
